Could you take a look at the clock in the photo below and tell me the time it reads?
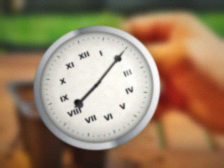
8:10
